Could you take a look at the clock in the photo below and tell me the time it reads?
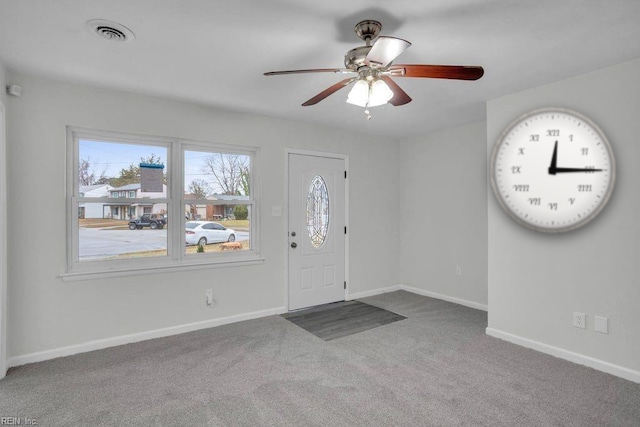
12:15
